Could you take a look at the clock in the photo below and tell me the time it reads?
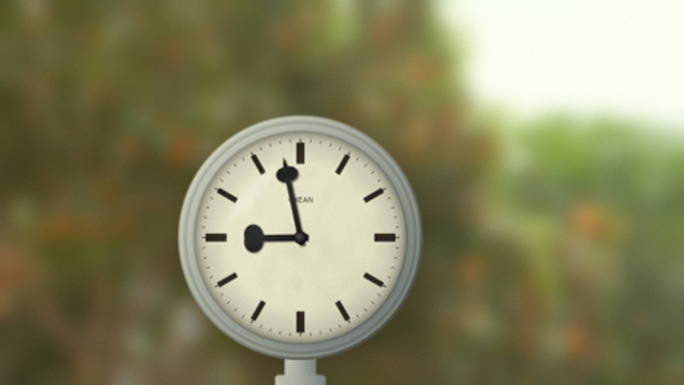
8:58
